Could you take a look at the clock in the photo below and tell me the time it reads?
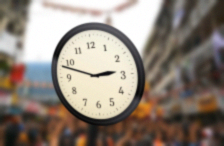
2:48
